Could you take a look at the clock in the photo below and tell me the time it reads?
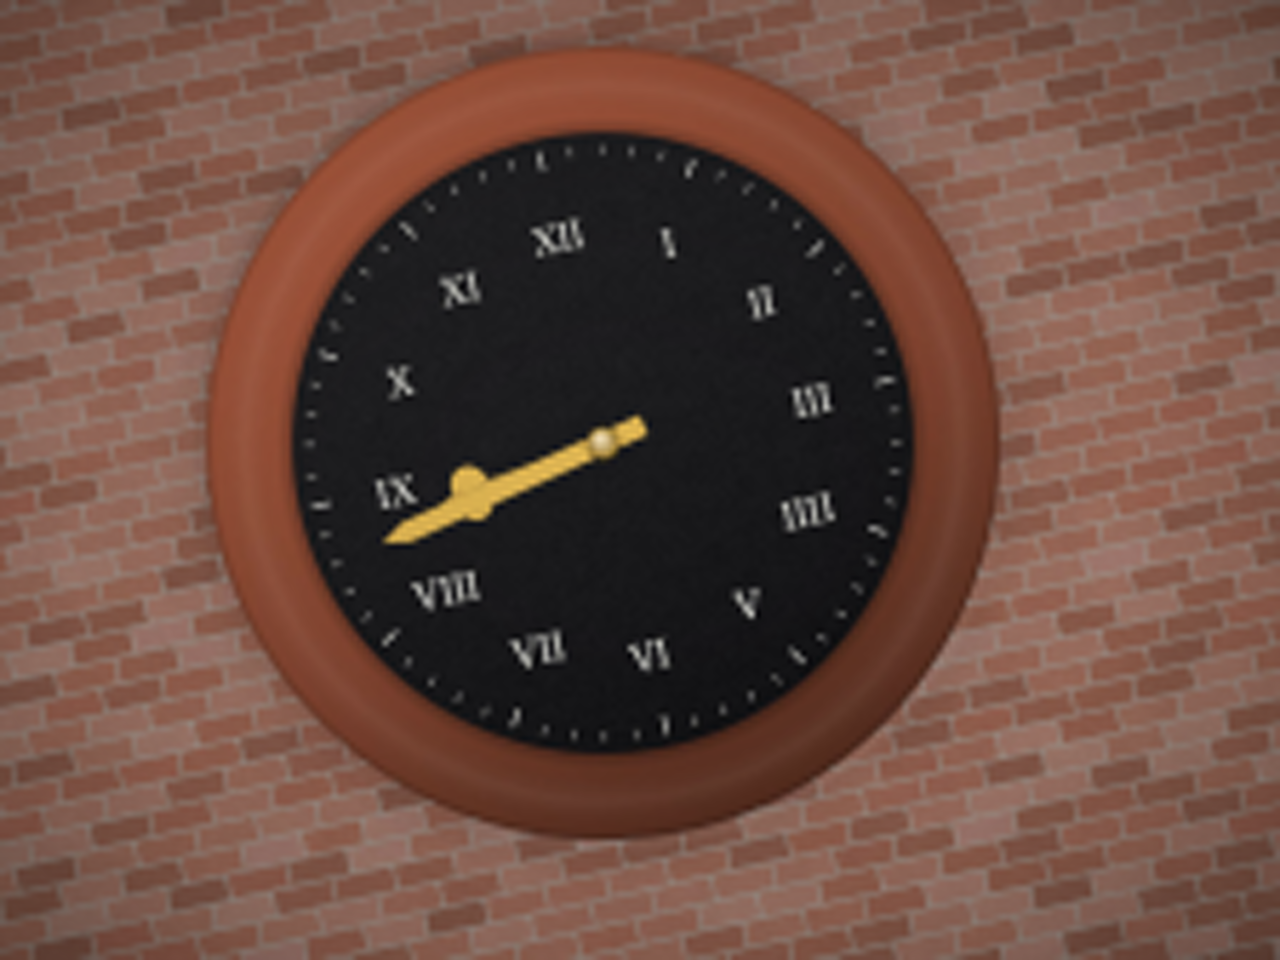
8:43
